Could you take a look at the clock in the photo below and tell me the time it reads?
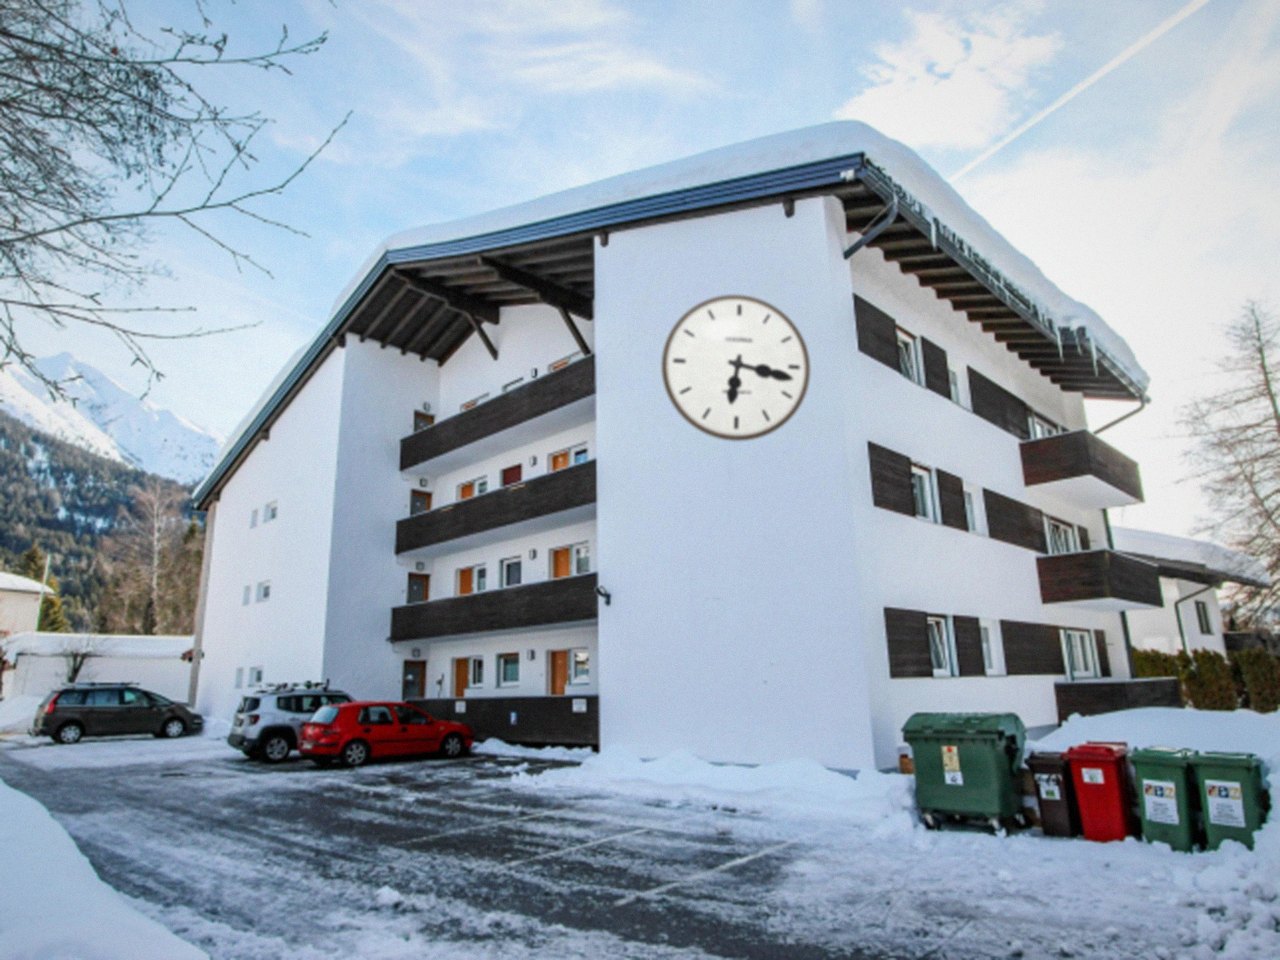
6:17
